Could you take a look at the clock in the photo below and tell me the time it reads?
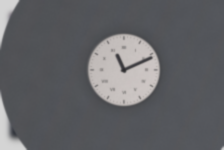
11:11
